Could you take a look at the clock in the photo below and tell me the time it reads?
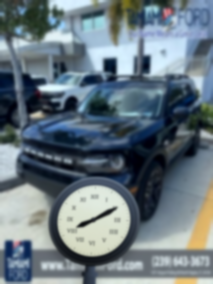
8:10
